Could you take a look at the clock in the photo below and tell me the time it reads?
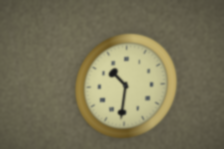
10:31
